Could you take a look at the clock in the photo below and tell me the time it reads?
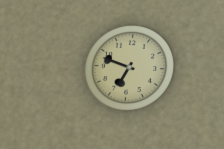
6:48
